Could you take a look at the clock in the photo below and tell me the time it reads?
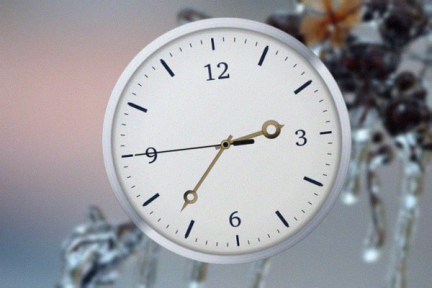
2:36:45
